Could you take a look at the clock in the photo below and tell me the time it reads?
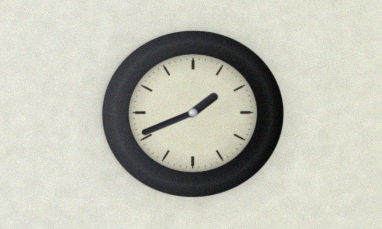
1:41
